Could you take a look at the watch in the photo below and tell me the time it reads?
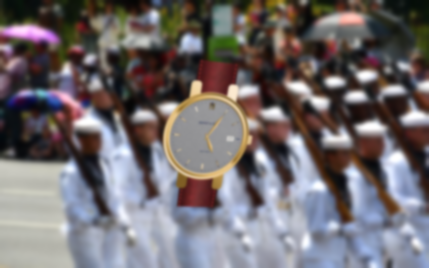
5:05
